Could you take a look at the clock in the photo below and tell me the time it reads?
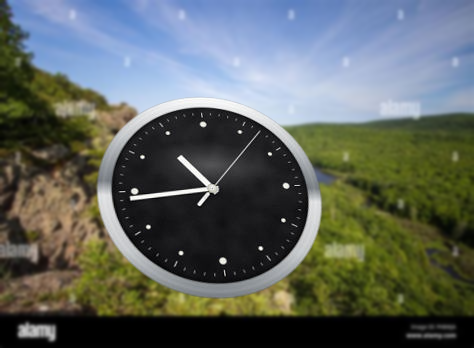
10:44:07
